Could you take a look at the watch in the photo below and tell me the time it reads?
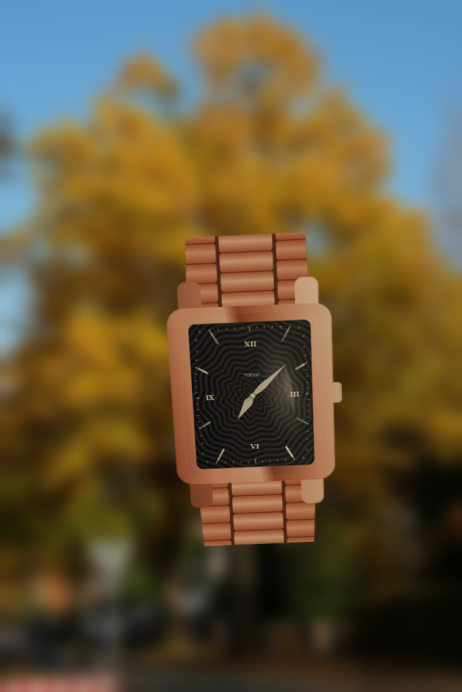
7:08
